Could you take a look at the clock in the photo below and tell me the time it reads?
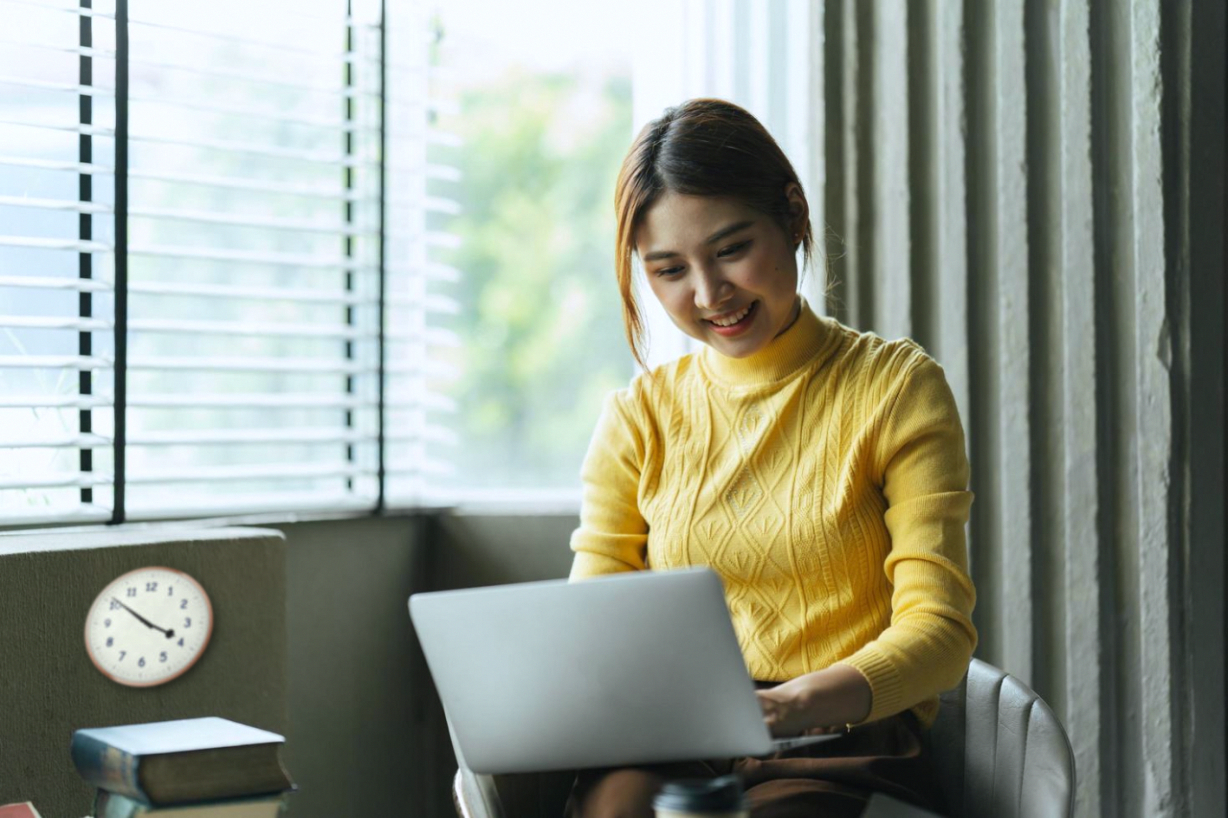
3:51
